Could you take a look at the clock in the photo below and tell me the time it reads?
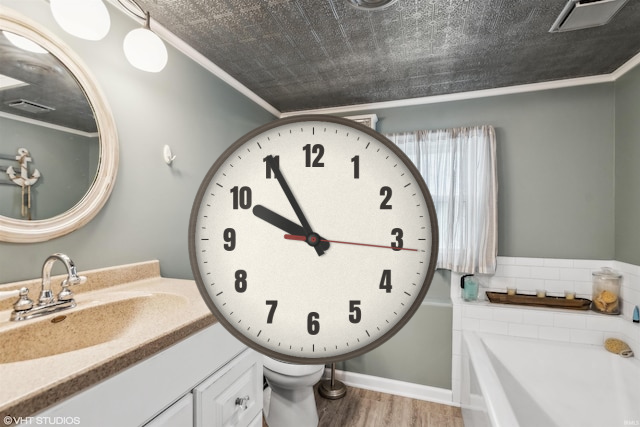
9:55:16
